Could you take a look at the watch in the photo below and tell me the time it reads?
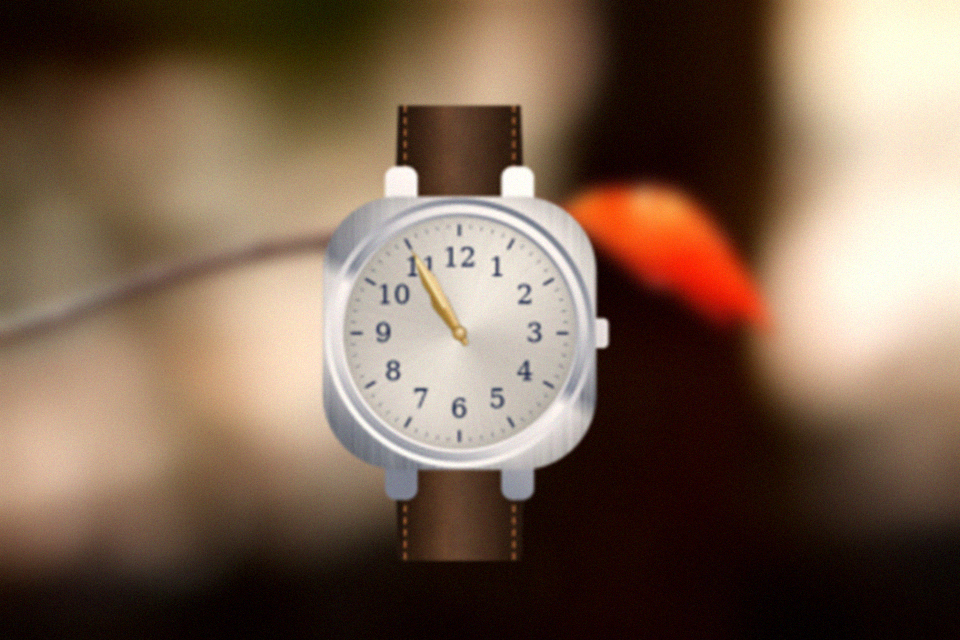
10:55
